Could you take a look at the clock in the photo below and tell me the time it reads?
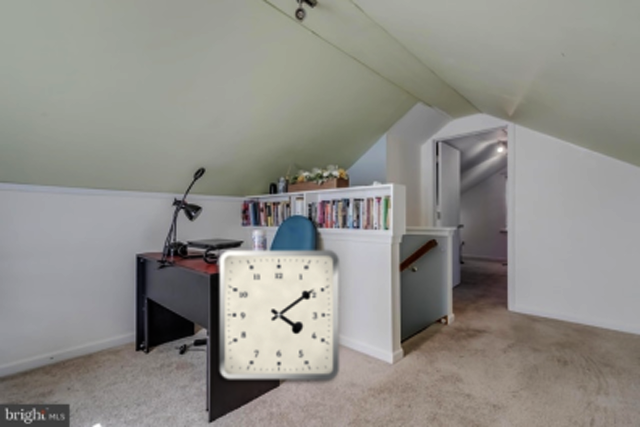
4:09
